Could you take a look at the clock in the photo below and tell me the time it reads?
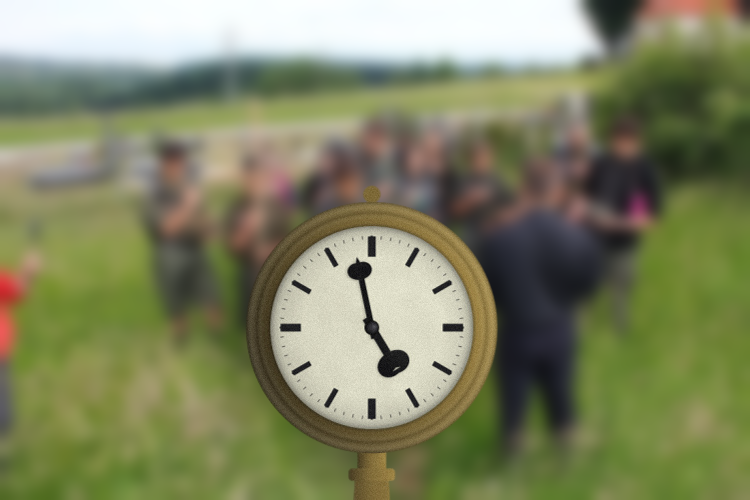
4:58
